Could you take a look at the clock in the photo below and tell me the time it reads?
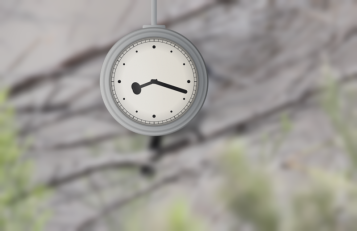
8:18
